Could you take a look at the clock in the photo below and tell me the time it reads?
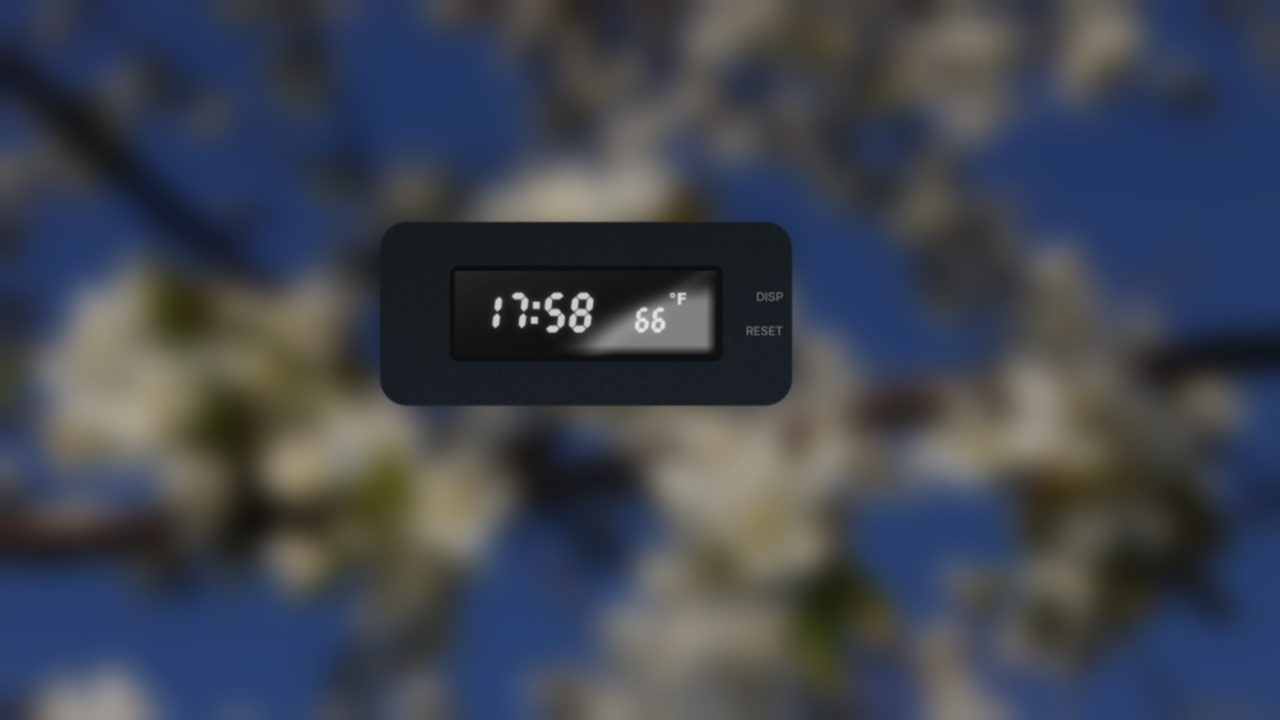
17:58
